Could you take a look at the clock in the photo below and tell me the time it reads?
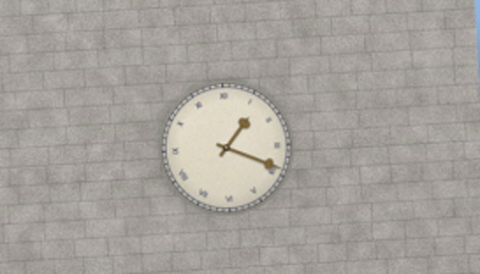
1:19
